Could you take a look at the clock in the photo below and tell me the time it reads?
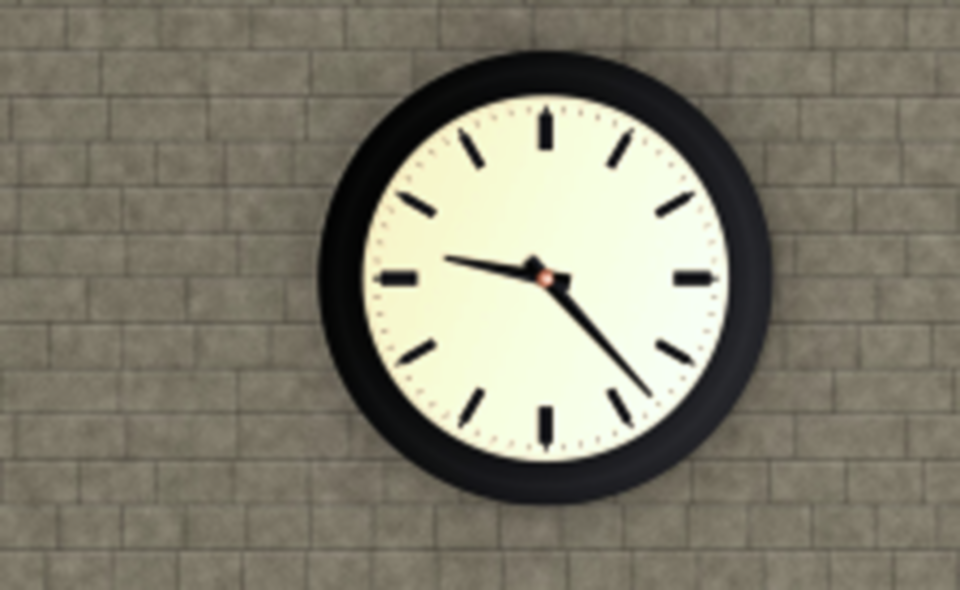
9:23
